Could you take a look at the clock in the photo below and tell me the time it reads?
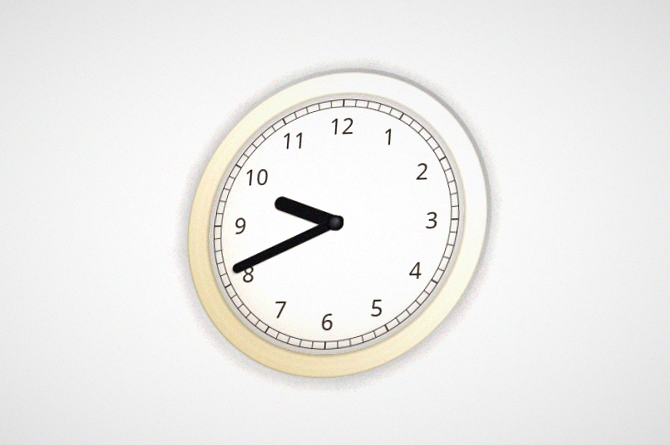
9:41
